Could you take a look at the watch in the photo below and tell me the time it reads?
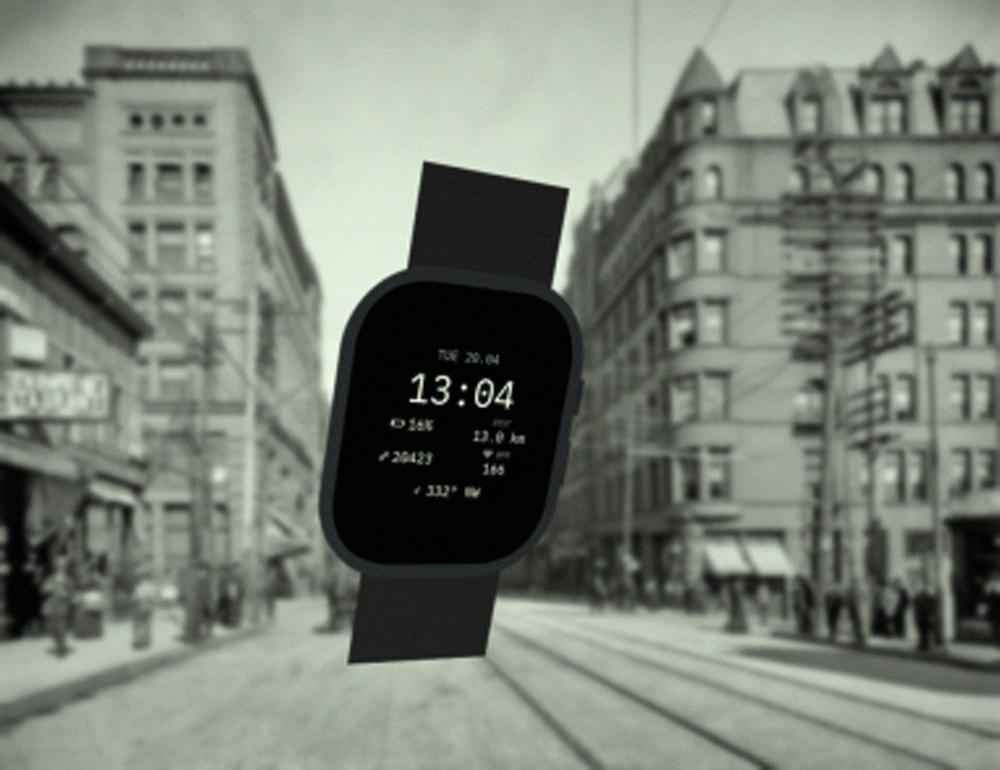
13:04
